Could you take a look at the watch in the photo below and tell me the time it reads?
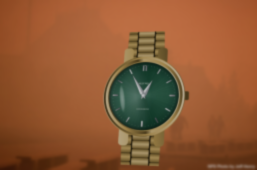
12:55
